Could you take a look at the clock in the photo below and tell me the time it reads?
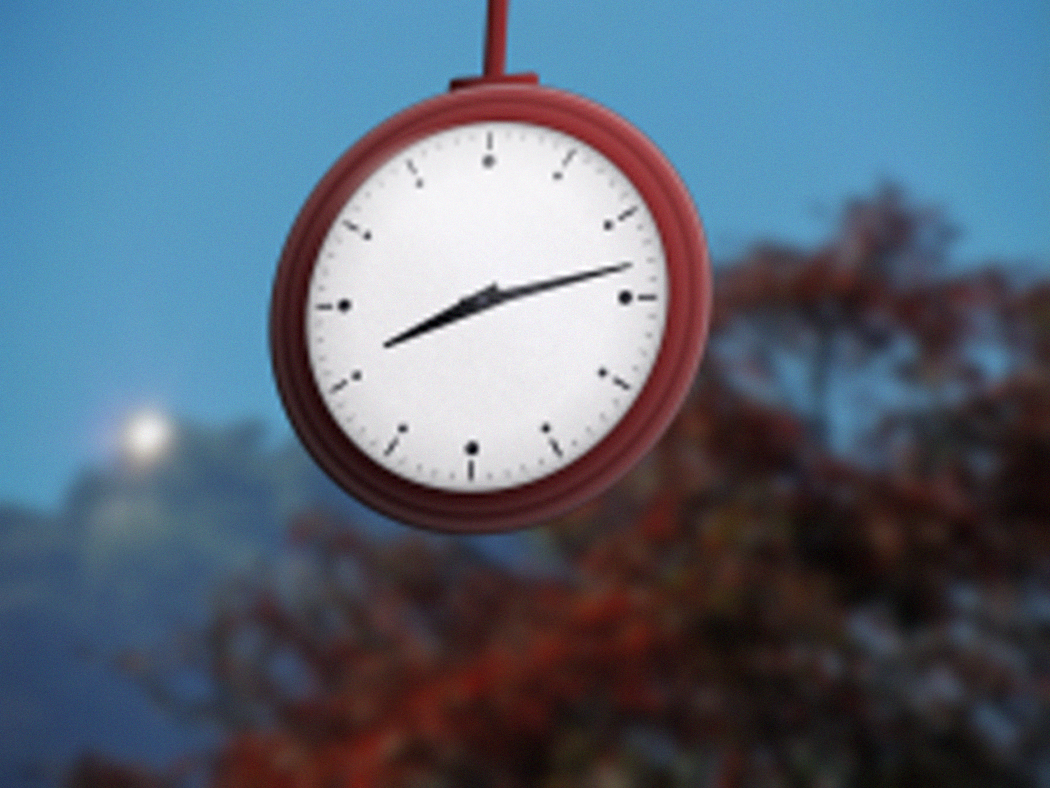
8:13
